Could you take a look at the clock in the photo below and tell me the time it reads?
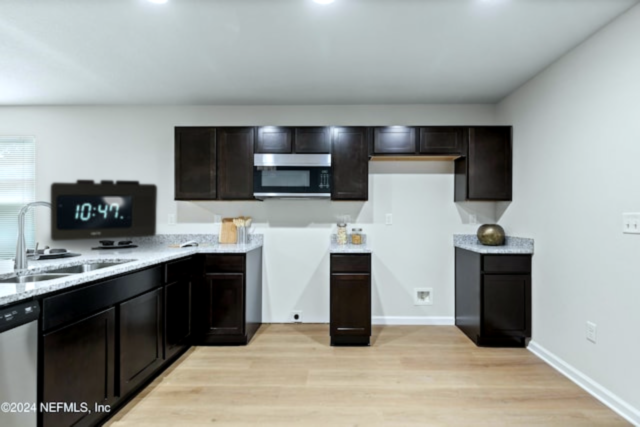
10:47
